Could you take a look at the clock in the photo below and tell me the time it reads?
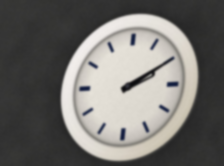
2:10
